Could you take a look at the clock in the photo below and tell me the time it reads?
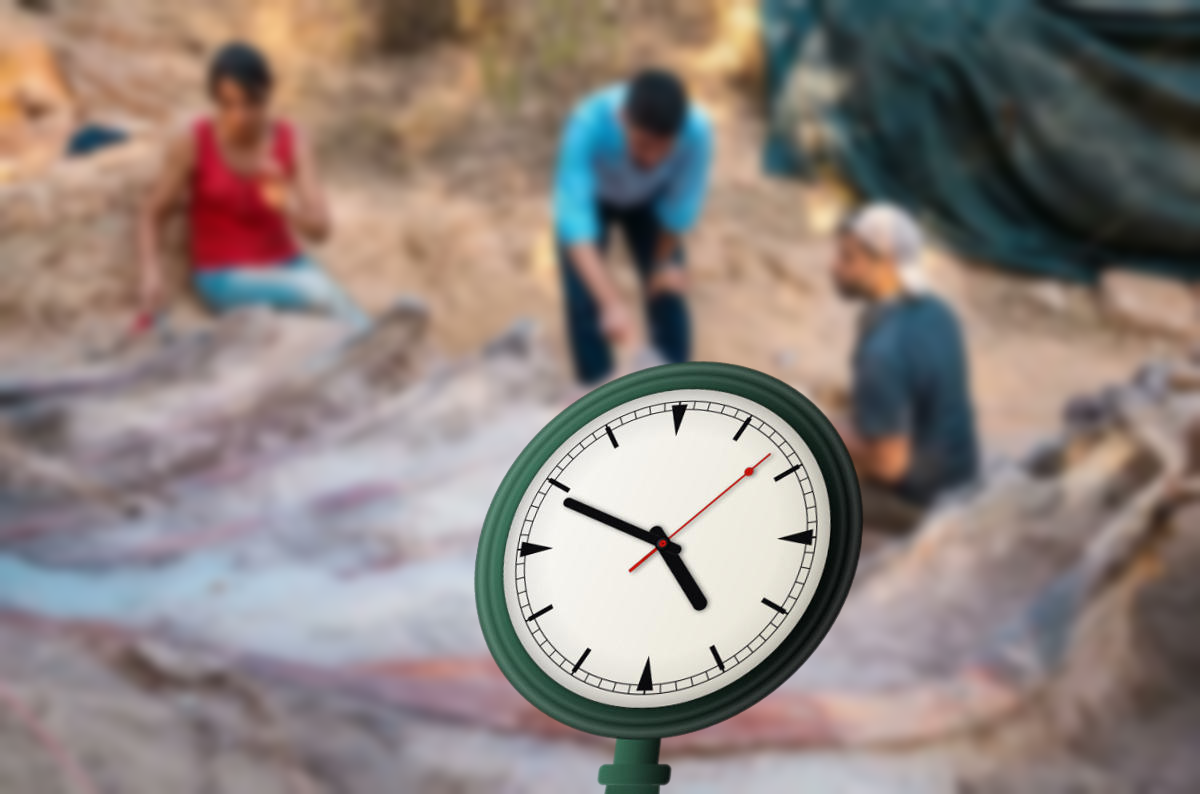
4:49:08
